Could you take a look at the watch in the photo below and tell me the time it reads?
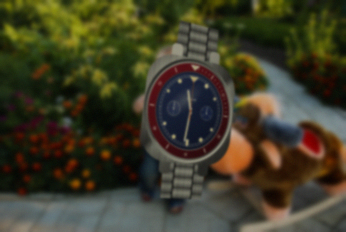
11:31
